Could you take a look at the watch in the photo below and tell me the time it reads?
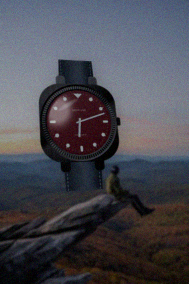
6:12
